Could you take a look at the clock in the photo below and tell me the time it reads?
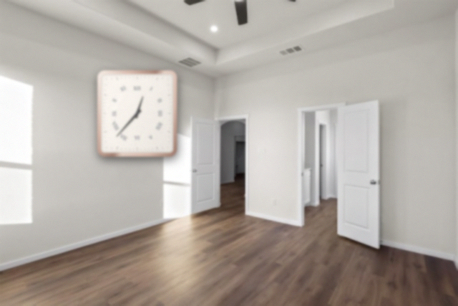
12:37
